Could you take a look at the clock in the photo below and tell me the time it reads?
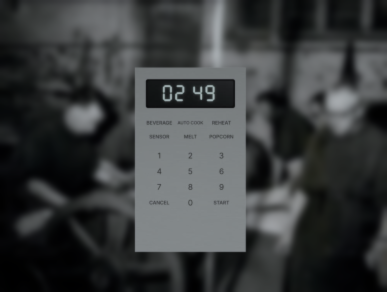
2:49
